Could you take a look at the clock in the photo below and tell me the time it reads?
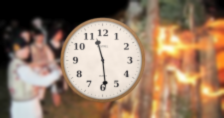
11:29
